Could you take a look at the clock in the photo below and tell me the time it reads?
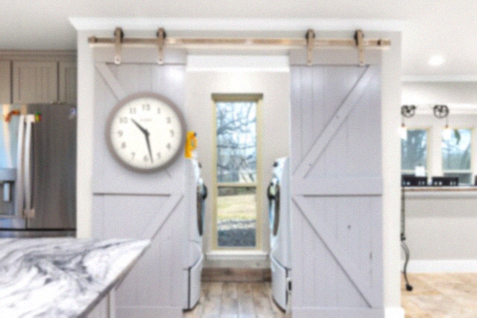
10:28
